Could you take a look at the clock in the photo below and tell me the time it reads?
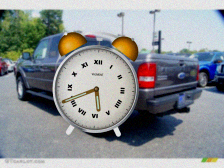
5:41
